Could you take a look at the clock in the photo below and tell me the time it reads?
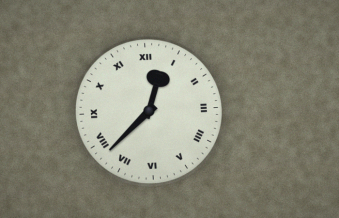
12:38
